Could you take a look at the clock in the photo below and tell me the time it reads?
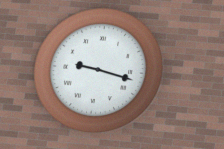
9:17
